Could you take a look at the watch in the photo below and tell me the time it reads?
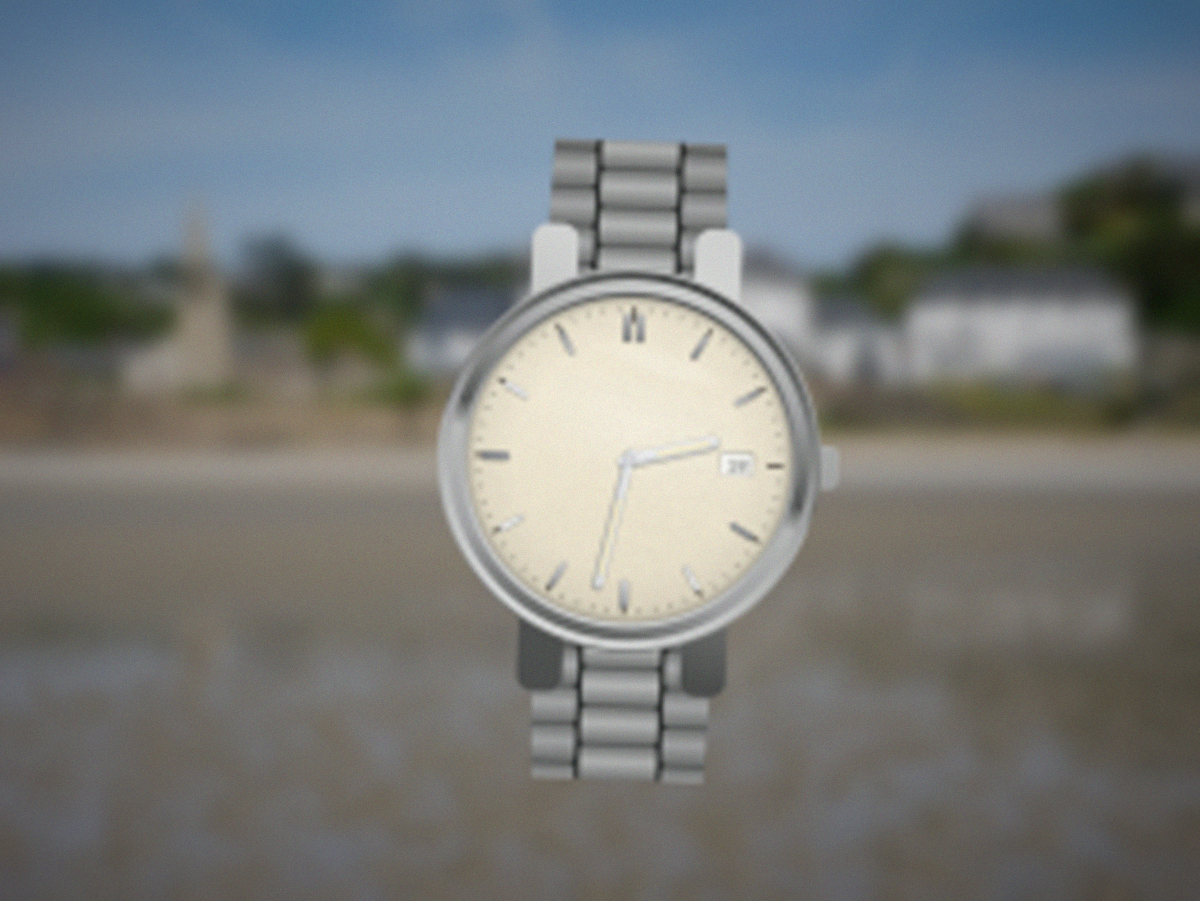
2:32
